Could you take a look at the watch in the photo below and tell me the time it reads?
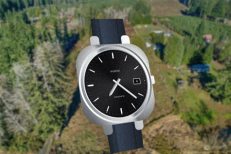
7:22
